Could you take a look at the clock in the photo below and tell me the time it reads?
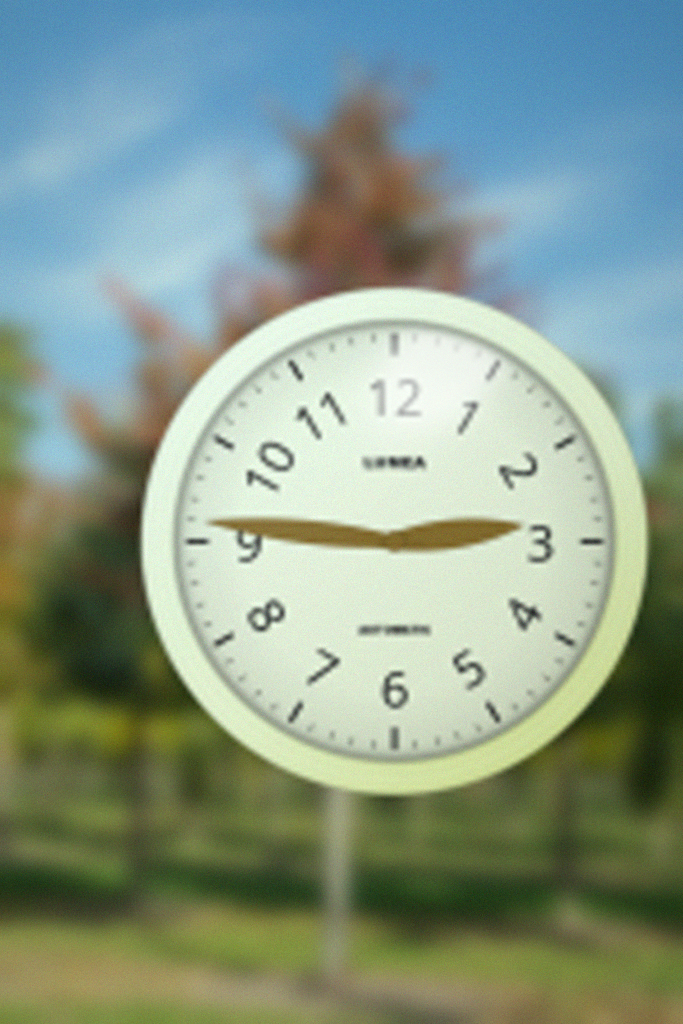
2:46
